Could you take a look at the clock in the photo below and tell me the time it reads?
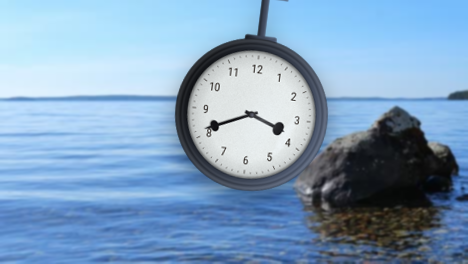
3:41
